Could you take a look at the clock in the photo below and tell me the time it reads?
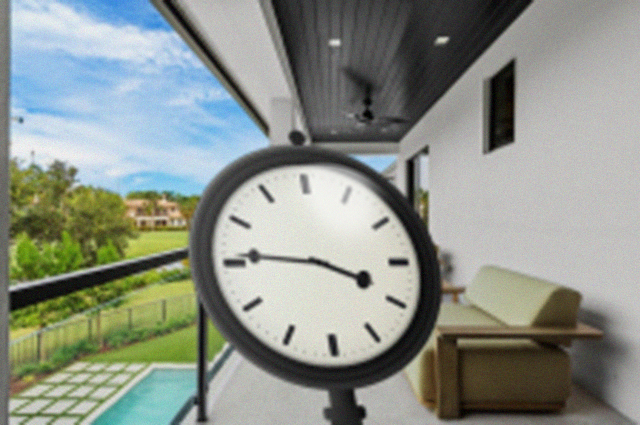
3:46
